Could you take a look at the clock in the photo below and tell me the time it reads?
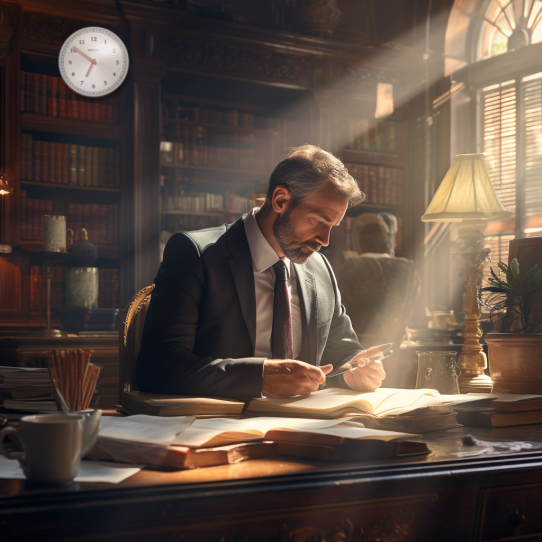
6:51
